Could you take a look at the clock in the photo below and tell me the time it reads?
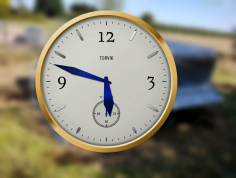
5:48
